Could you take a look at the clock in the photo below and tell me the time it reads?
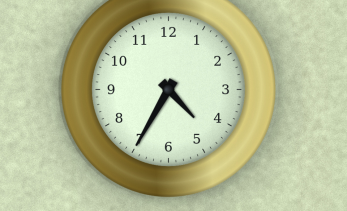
4:35
